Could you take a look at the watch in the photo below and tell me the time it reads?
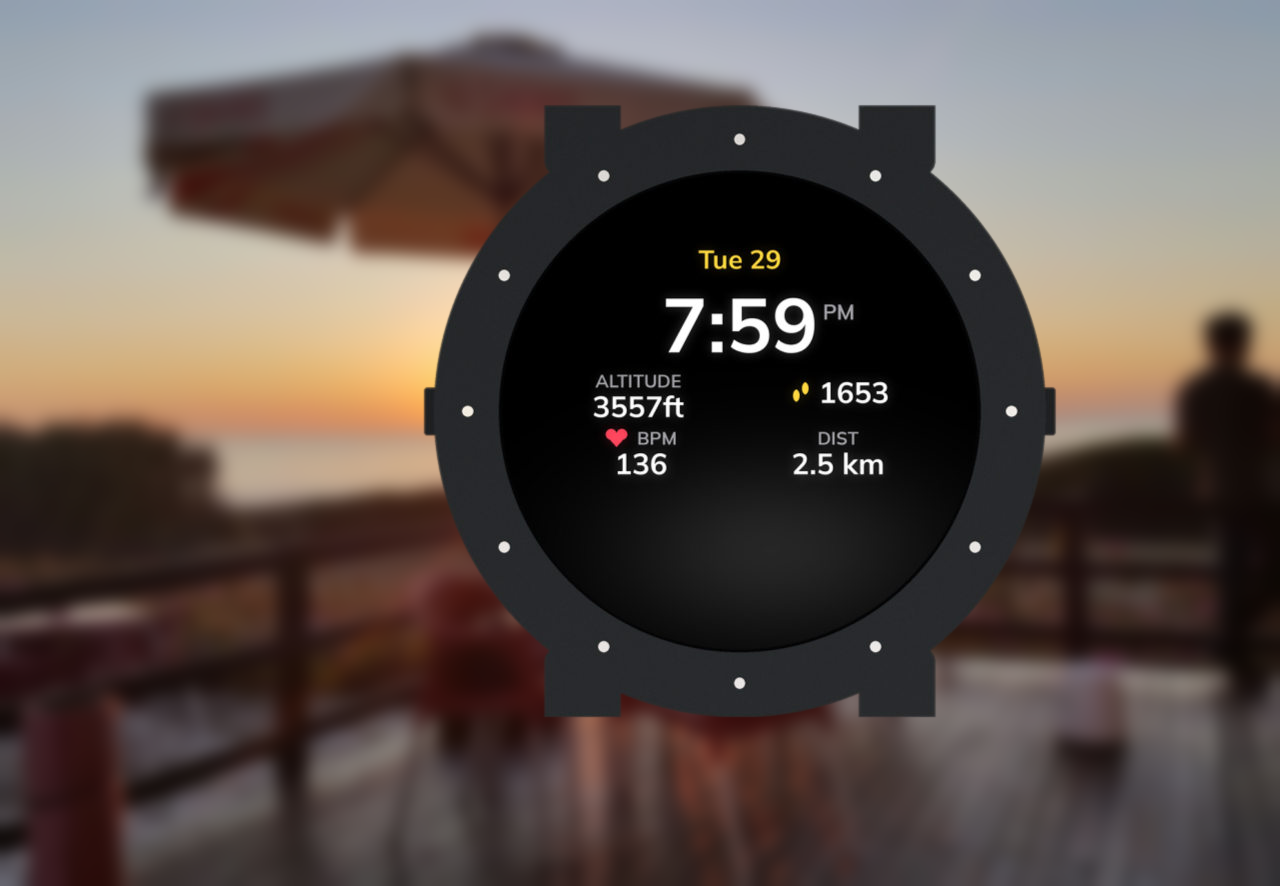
7:59
